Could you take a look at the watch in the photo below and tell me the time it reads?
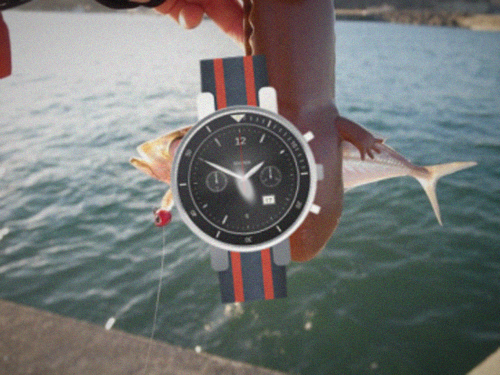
1:50
